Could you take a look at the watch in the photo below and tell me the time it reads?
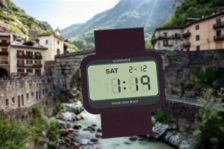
1:19
